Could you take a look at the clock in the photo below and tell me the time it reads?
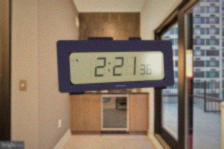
2:21:36
